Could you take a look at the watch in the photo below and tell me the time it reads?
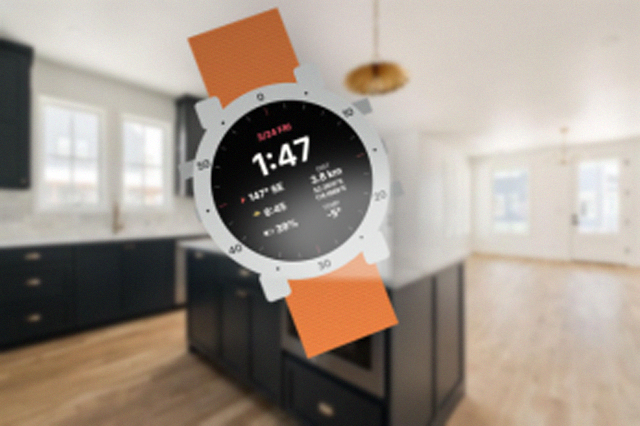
1:47
